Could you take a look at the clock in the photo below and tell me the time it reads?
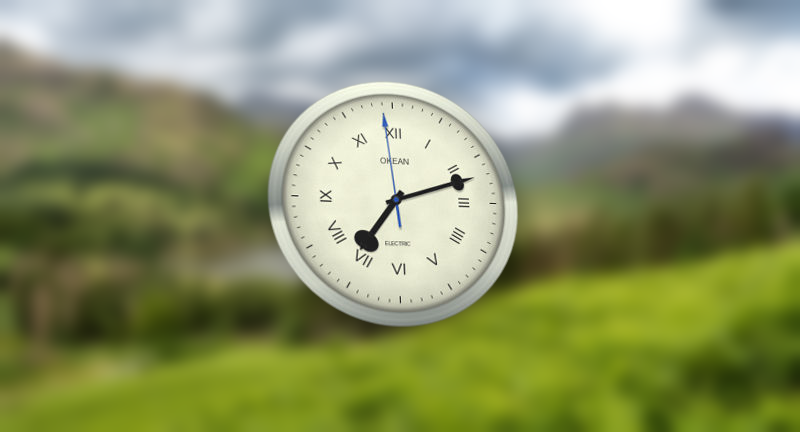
7:11:59
